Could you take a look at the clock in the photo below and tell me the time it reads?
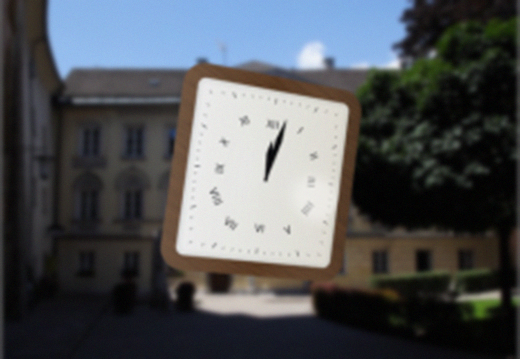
12:02
